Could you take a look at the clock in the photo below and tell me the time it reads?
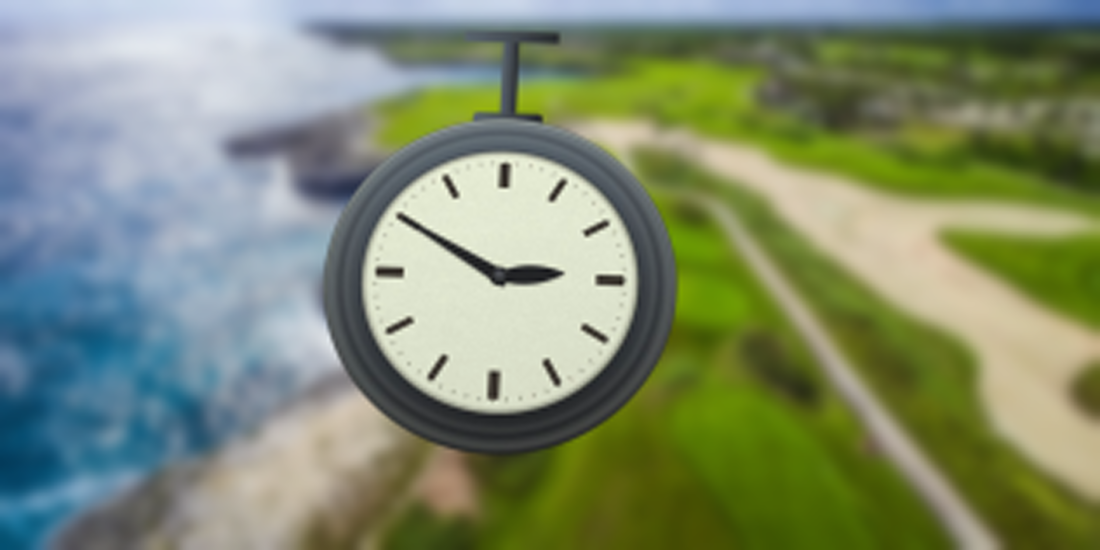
2:50
